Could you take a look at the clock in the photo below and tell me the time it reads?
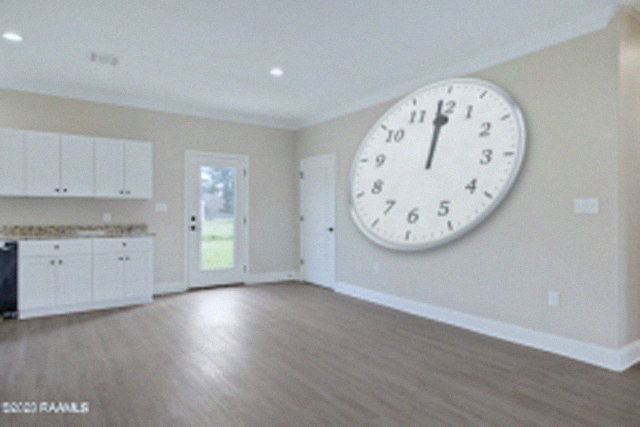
11:59
